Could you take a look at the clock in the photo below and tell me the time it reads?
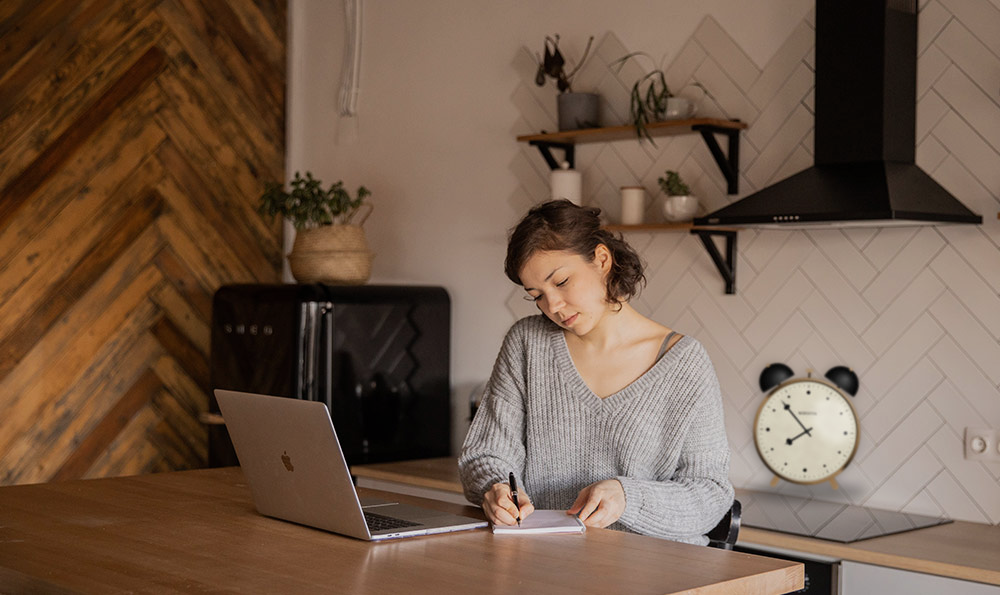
7:53
